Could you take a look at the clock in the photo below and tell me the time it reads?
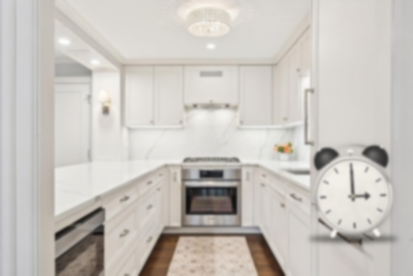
3:00
